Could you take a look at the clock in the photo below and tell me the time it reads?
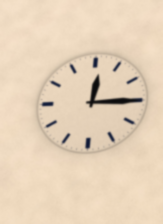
12:15
